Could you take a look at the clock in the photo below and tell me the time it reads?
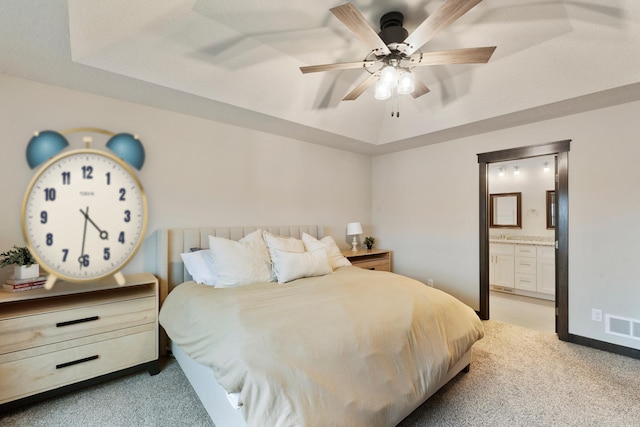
4:31
